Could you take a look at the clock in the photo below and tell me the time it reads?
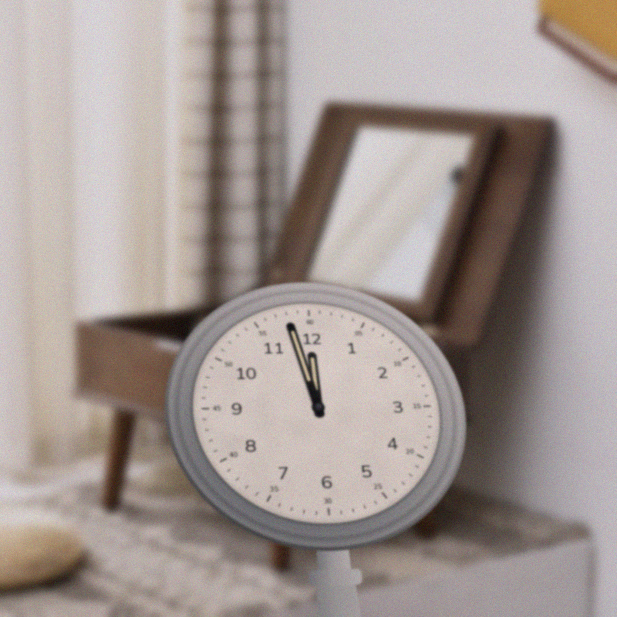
11:58
